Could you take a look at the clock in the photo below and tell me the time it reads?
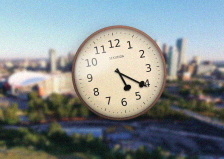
5:21
